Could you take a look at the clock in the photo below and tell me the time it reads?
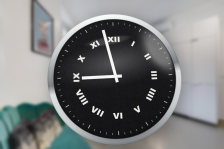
8:58
